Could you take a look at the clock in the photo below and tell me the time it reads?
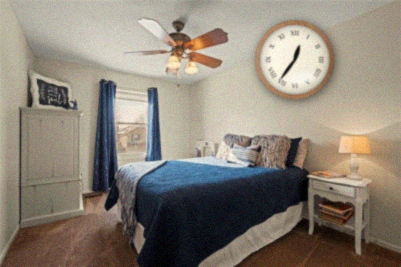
12:36
